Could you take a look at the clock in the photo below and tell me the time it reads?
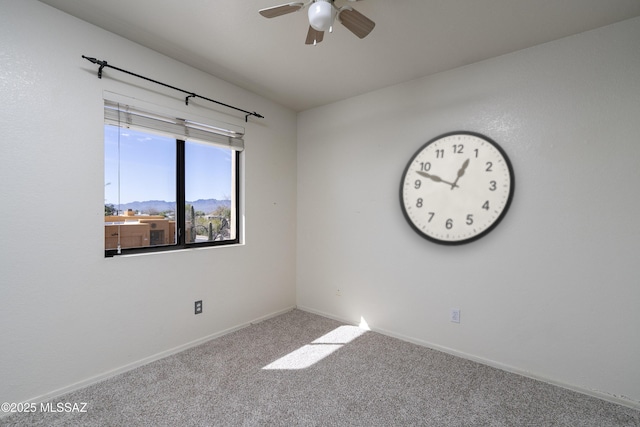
12:48
